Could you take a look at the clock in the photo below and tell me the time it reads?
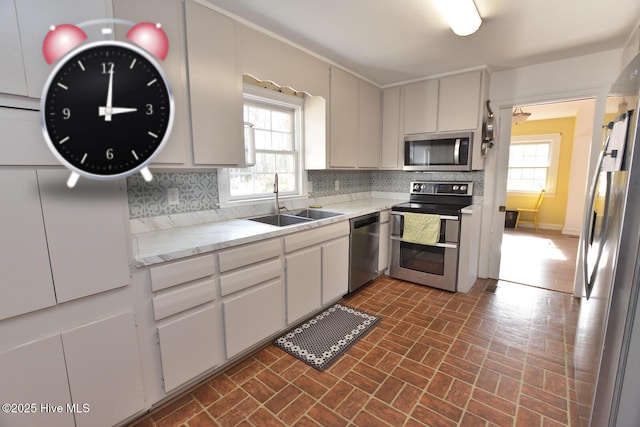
3:01
